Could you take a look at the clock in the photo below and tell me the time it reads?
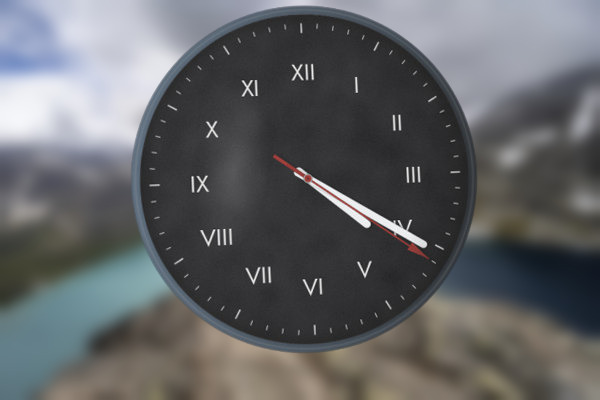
4:20:21
